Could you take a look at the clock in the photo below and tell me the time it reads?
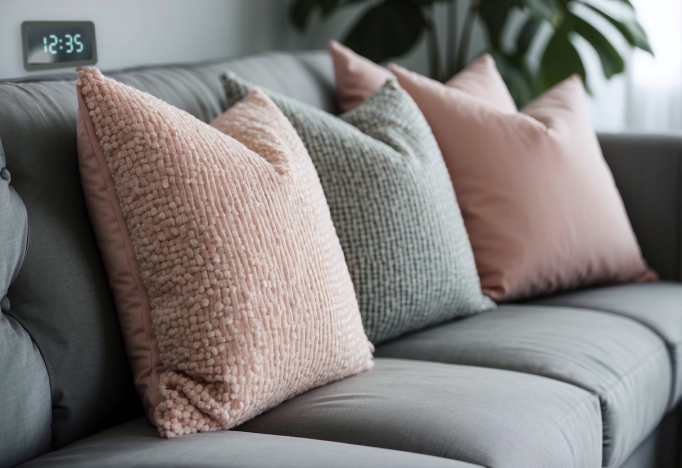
12:35
